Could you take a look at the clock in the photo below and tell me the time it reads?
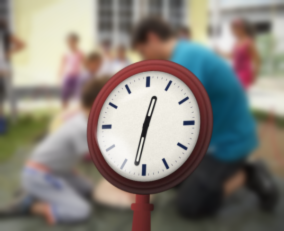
12:32
